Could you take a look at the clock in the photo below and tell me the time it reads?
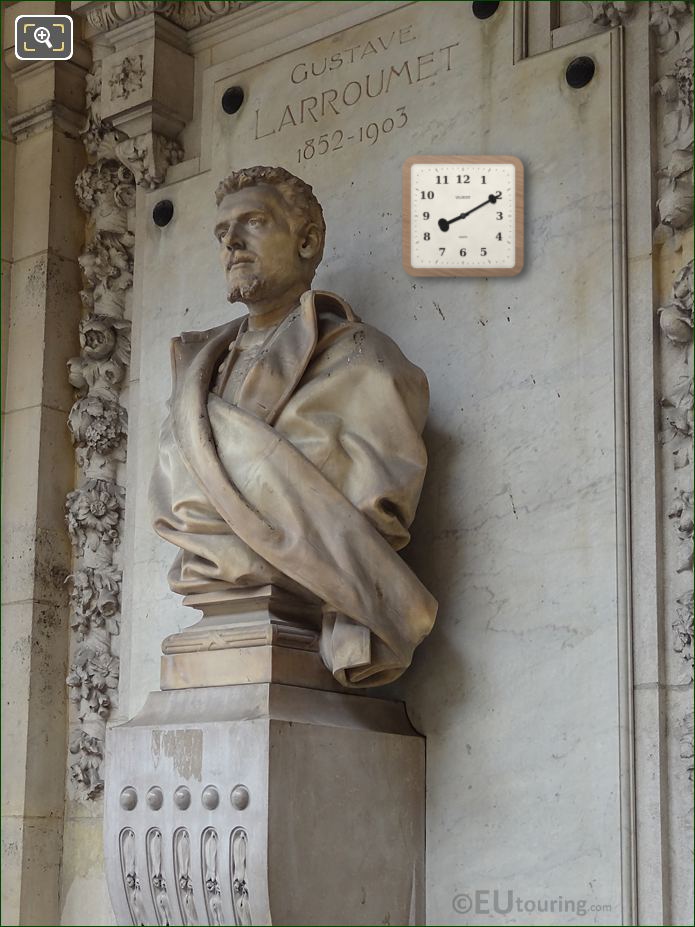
8:10
